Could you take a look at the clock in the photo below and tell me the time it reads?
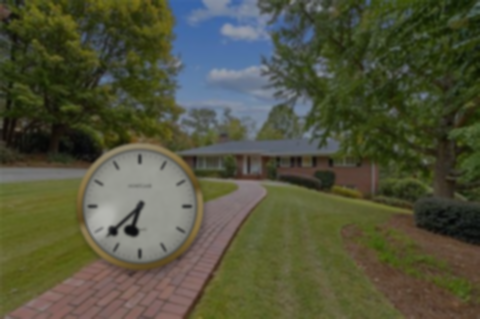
6:38
